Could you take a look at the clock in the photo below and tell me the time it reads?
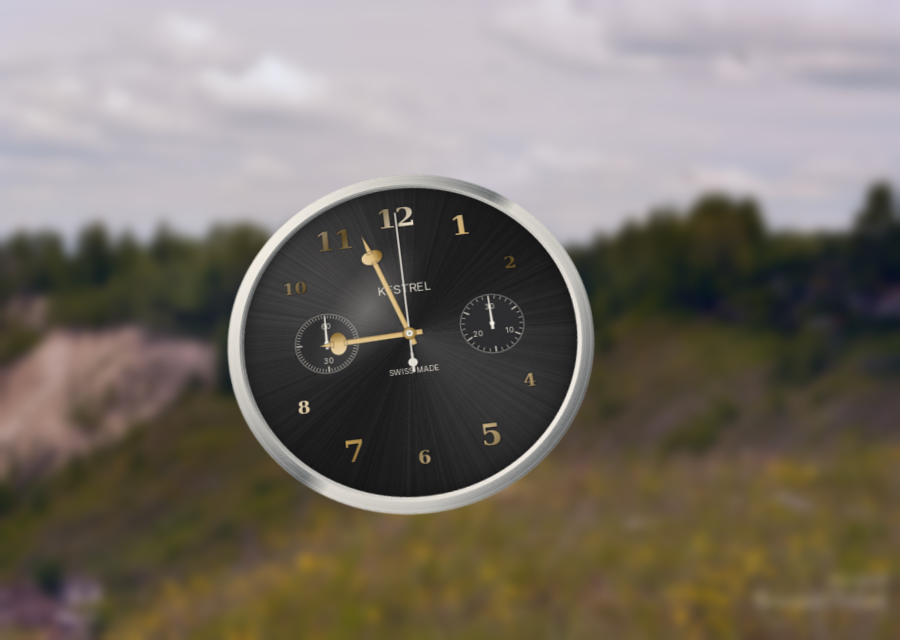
8:57
